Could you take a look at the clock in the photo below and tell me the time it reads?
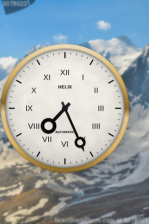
7:26
